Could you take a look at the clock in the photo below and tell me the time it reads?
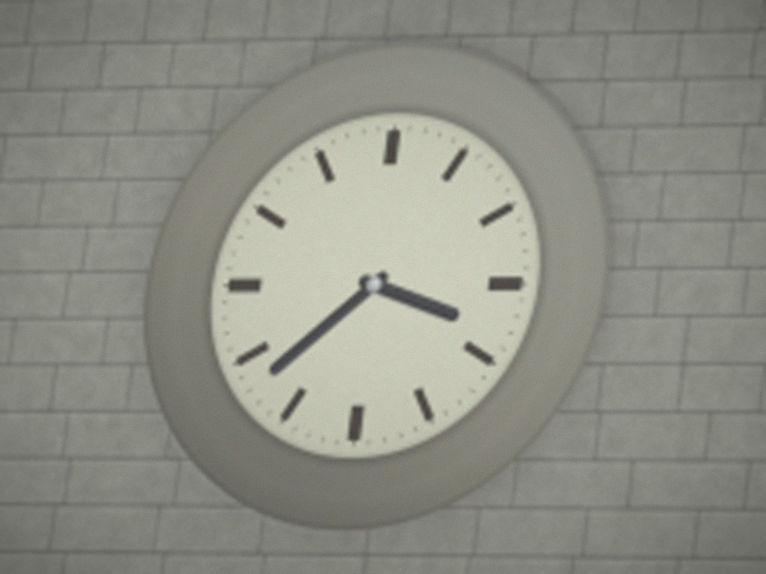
3:38
